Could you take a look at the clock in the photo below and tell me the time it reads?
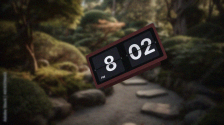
8:02
